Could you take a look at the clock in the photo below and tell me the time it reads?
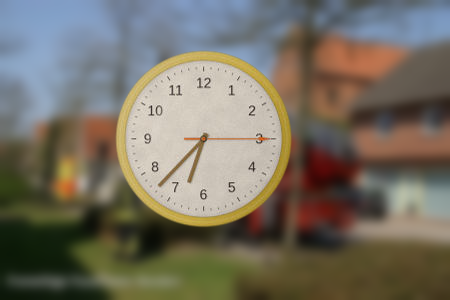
6:37:15
